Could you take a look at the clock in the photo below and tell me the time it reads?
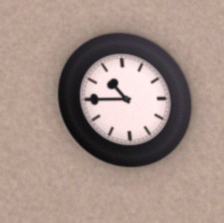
10:45
